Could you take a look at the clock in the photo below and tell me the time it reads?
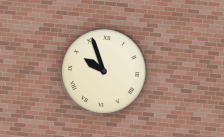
9:56
